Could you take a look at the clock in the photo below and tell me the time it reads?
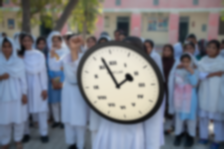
1:57
